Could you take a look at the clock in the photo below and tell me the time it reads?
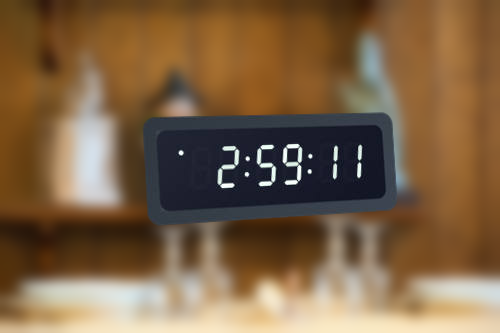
2:59:11
